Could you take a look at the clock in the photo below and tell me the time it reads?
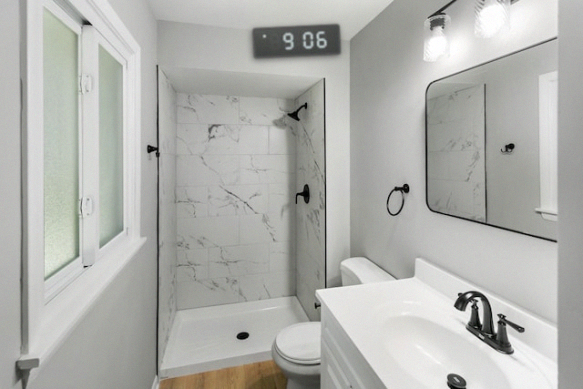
9:06
